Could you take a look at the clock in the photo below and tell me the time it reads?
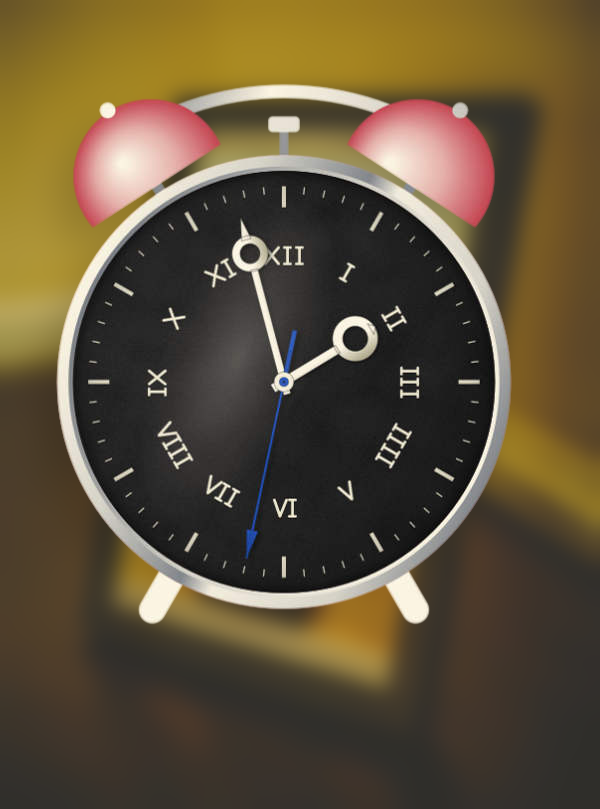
1:57:32
